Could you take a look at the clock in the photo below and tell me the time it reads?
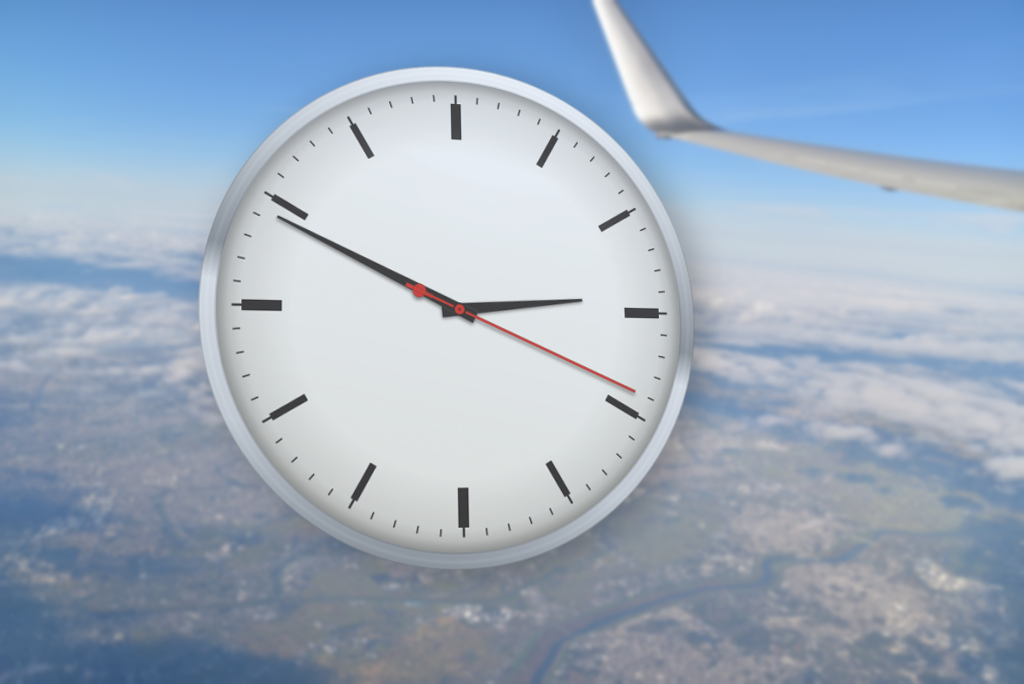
2:49:19
